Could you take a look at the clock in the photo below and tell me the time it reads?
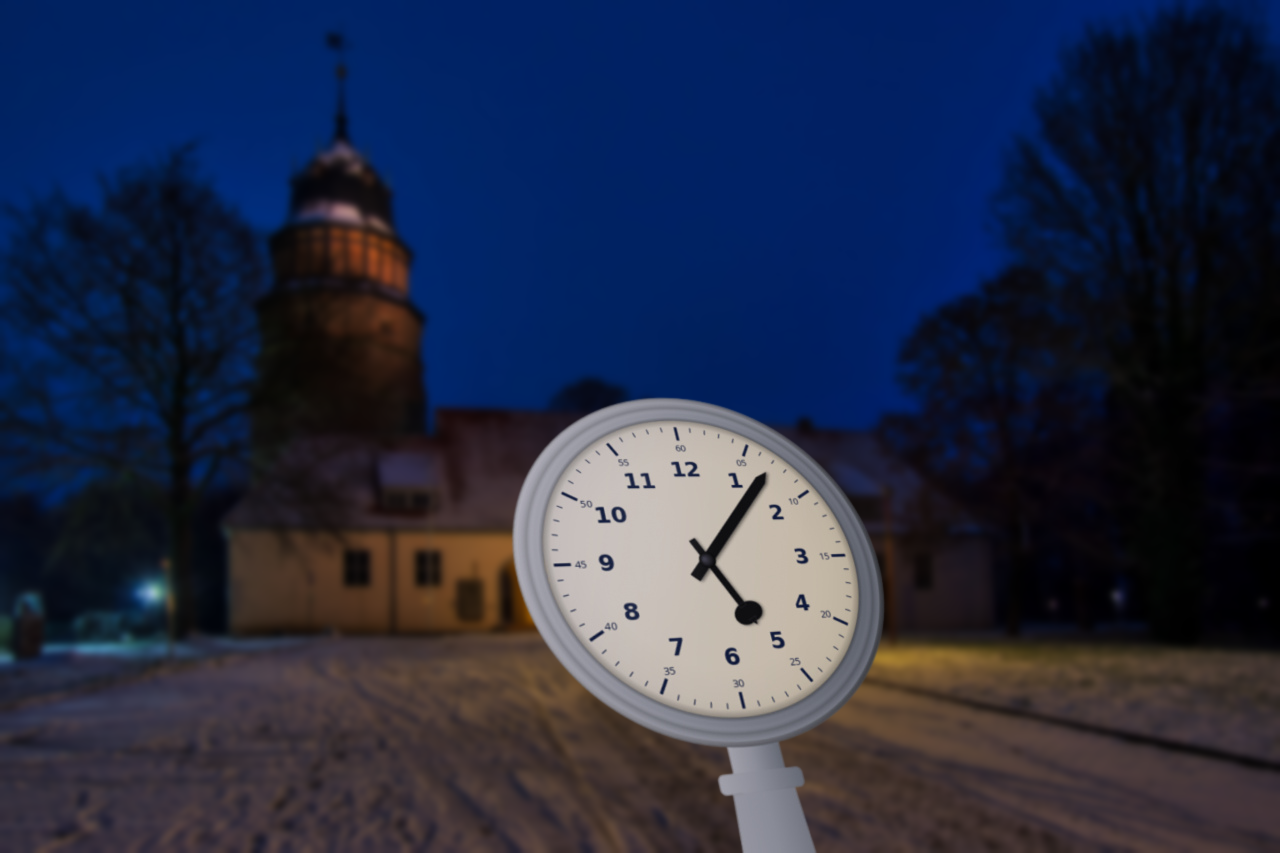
5:07
